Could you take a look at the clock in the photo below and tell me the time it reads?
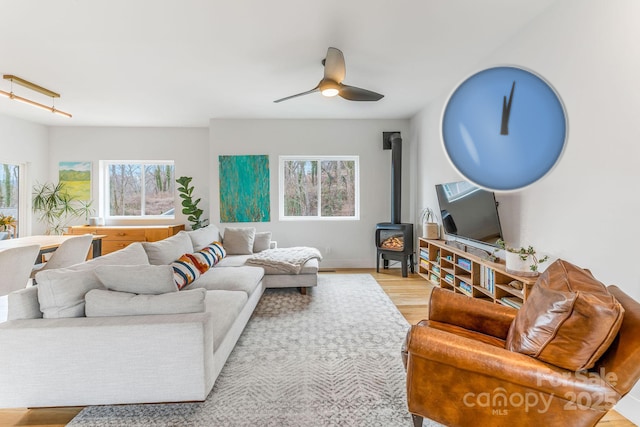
12:02
